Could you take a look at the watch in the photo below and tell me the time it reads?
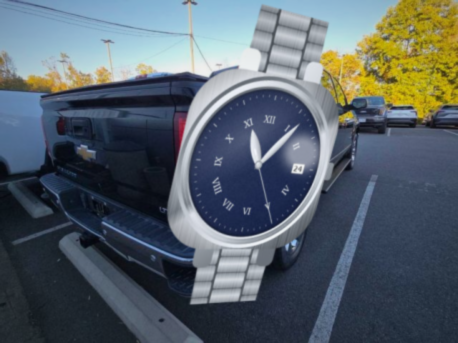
11:06:25
